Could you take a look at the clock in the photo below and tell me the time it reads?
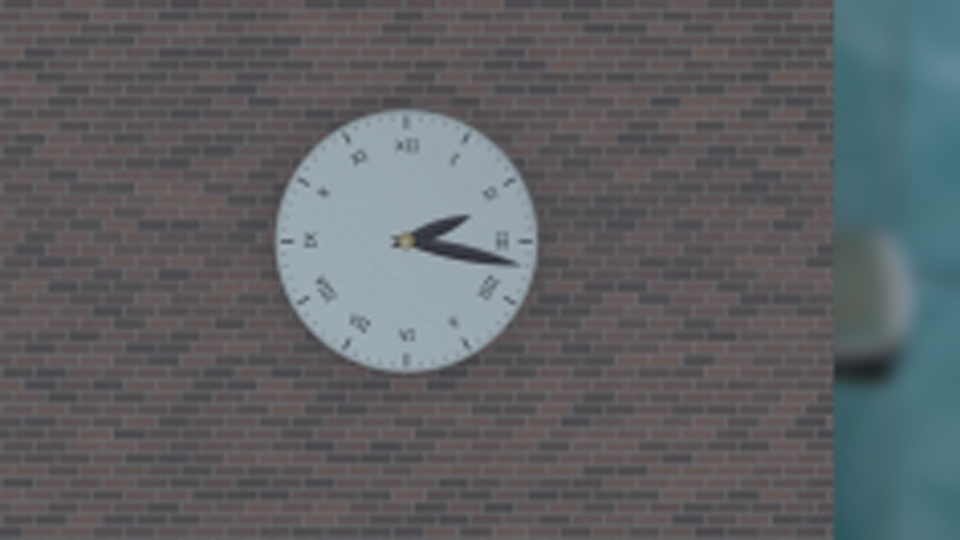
2:17
